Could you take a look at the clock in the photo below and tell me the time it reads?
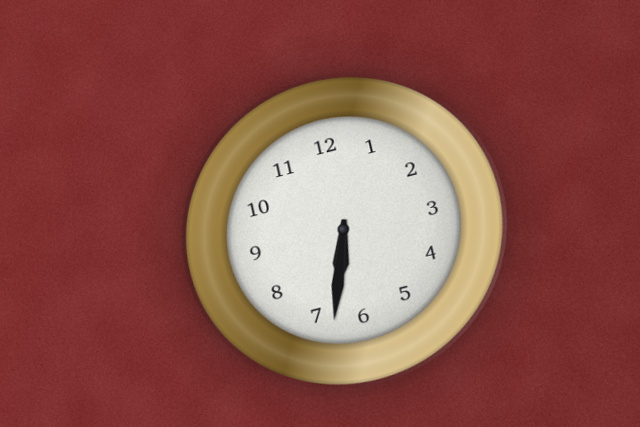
6:33
